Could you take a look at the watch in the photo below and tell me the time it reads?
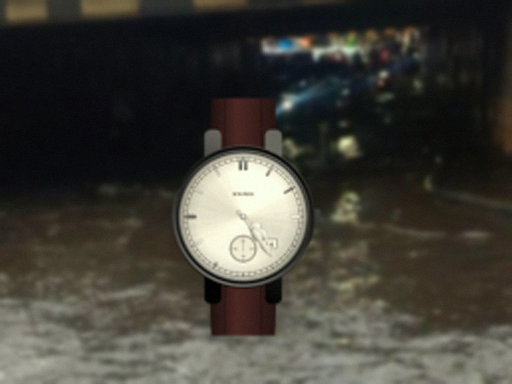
4:24
